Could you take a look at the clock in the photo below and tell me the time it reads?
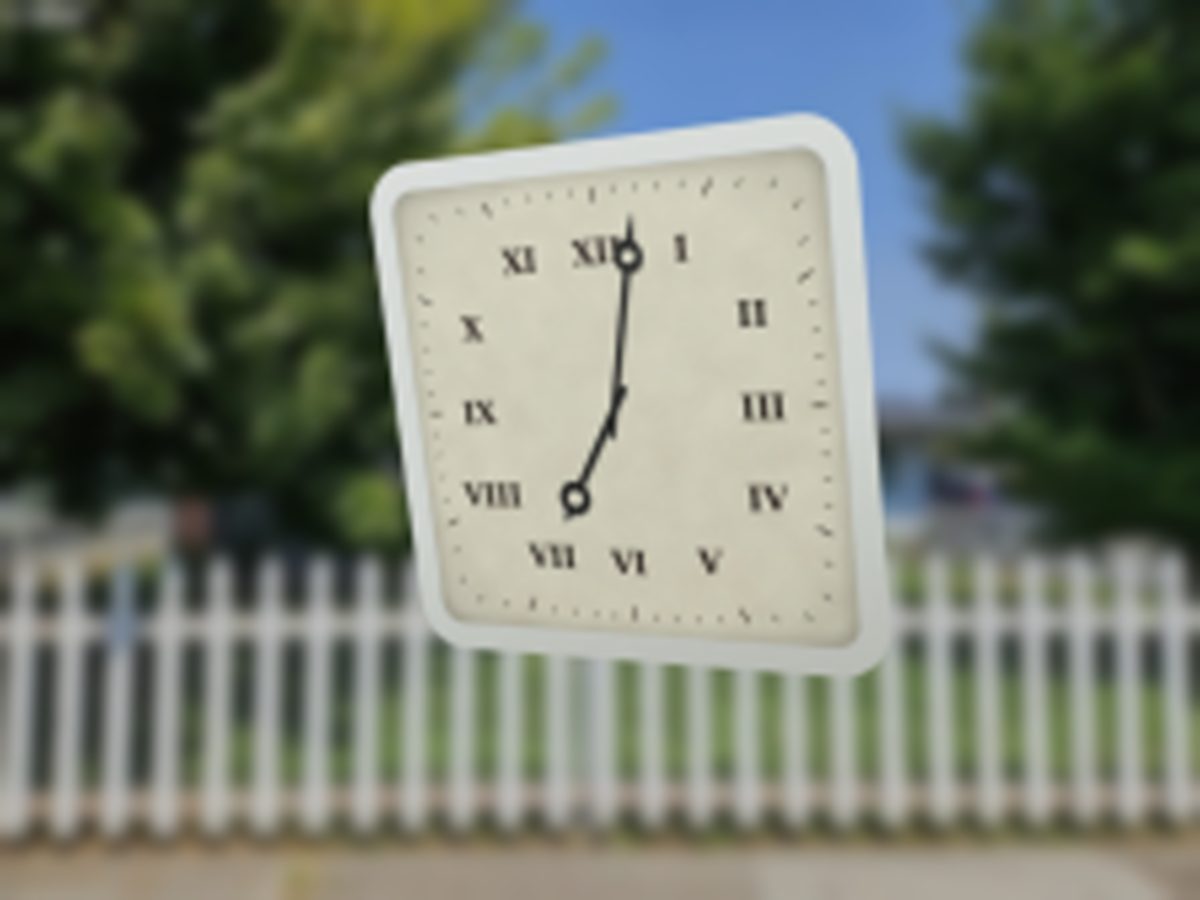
7:02
